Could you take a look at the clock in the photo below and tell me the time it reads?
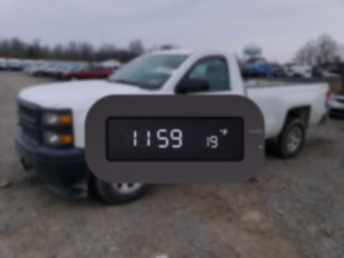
11:59
